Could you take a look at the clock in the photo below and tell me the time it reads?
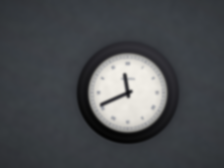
11:41
